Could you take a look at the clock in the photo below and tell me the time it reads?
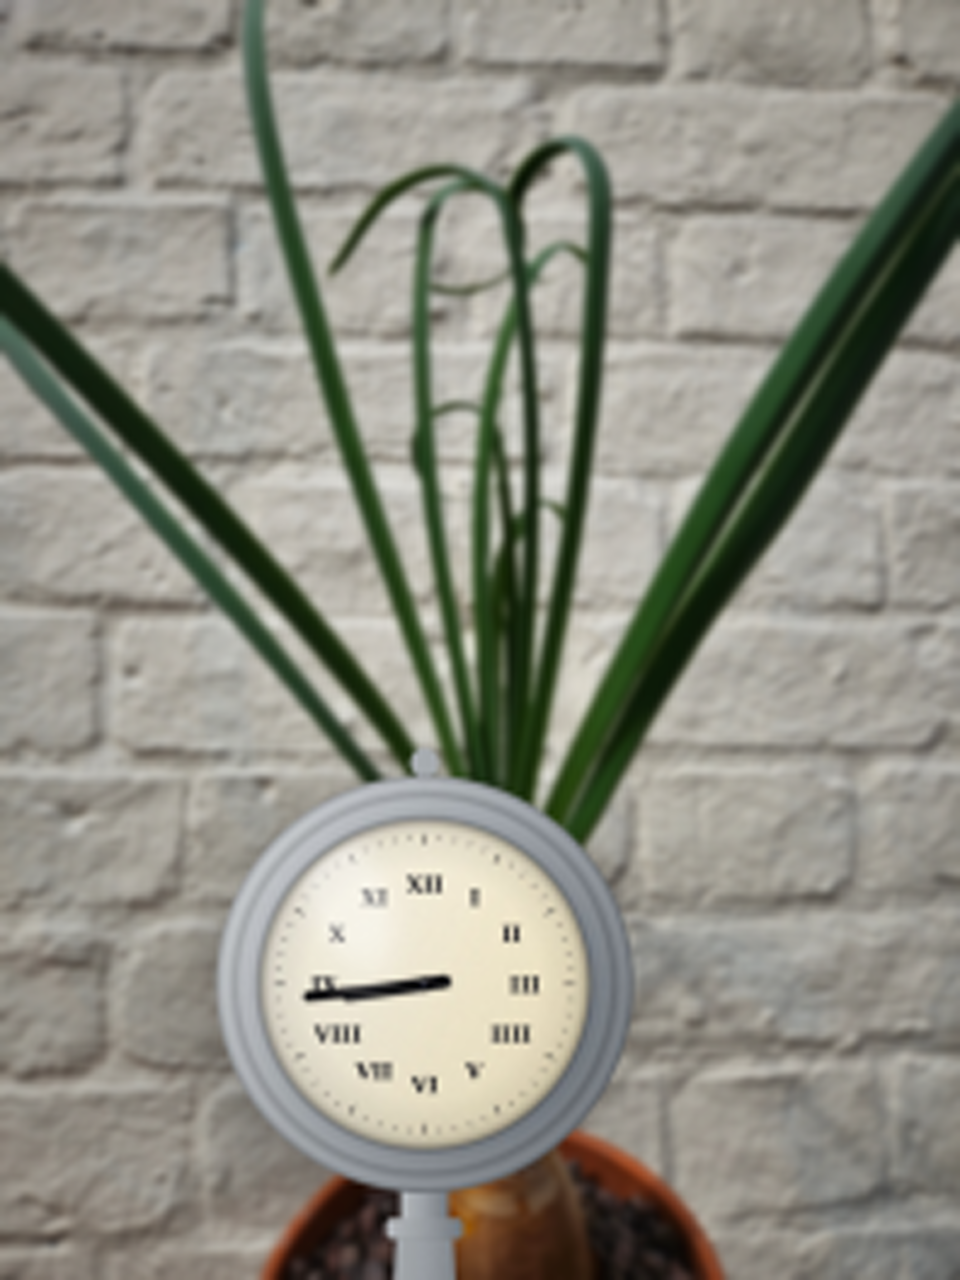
8:44
